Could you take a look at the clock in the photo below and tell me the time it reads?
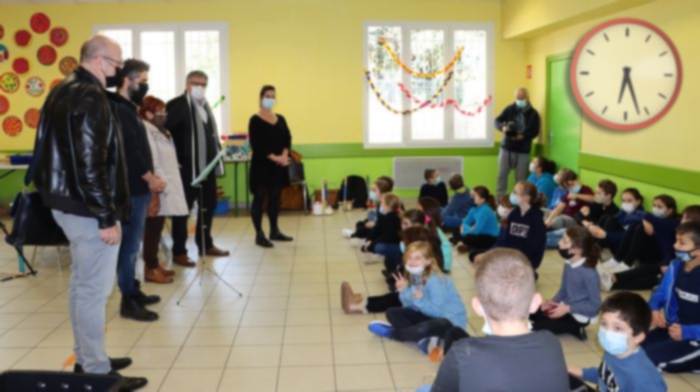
6:27
